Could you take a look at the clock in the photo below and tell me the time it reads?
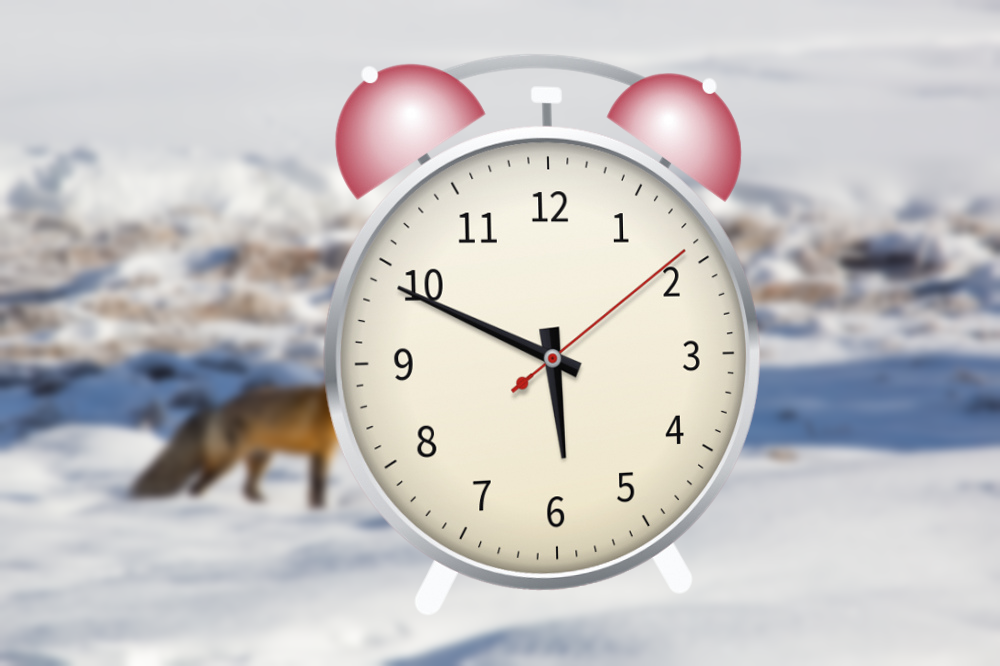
5:49:09
